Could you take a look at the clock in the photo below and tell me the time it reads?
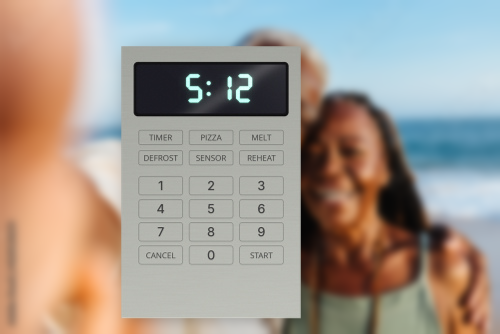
5:12
